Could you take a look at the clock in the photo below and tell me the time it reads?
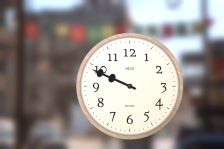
9:49
